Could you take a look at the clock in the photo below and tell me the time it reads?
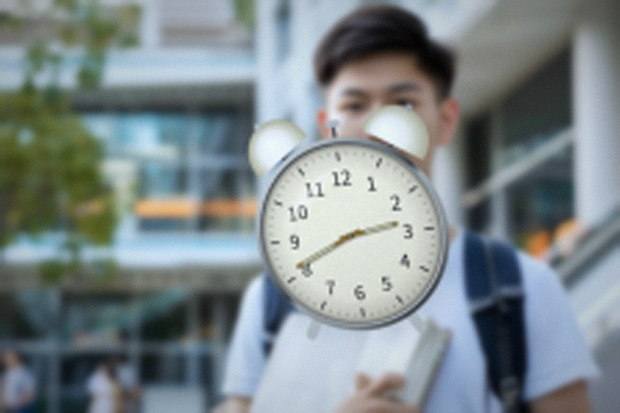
2:41
